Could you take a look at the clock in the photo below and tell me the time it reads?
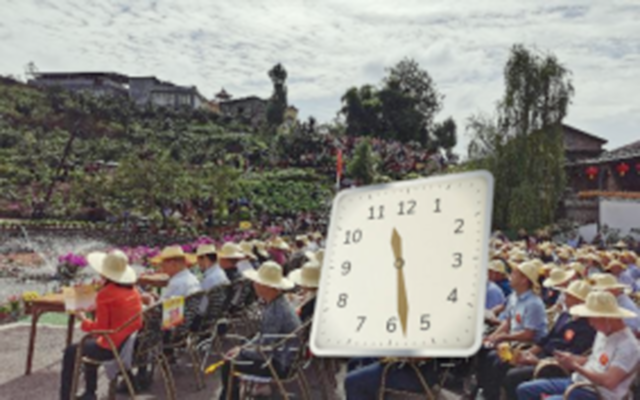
11:28
